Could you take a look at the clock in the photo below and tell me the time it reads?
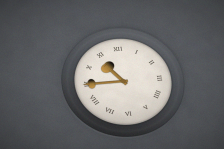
10:45
